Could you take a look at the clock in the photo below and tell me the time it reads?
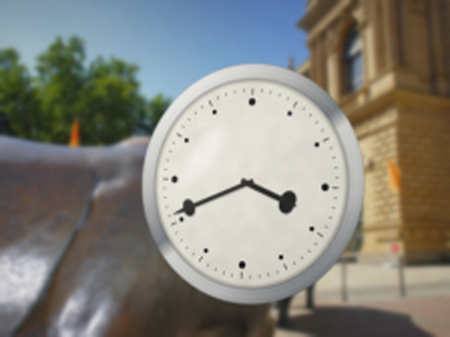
3:41
